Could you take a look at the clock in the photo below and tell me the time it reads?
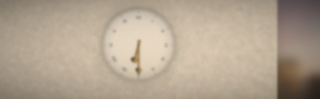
6:30
